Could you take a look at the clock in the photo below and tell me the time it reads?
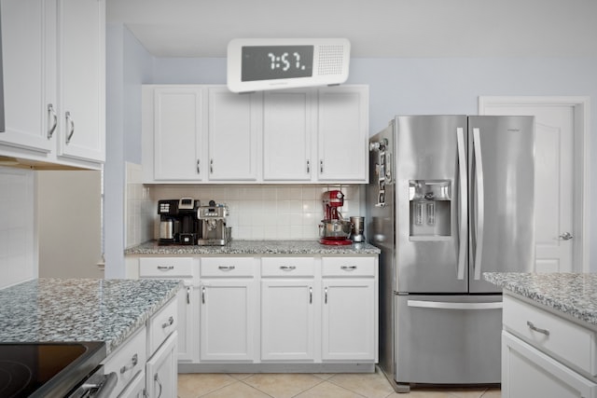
7:57
